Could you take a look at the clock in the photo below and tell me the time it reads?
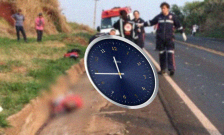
11:44
